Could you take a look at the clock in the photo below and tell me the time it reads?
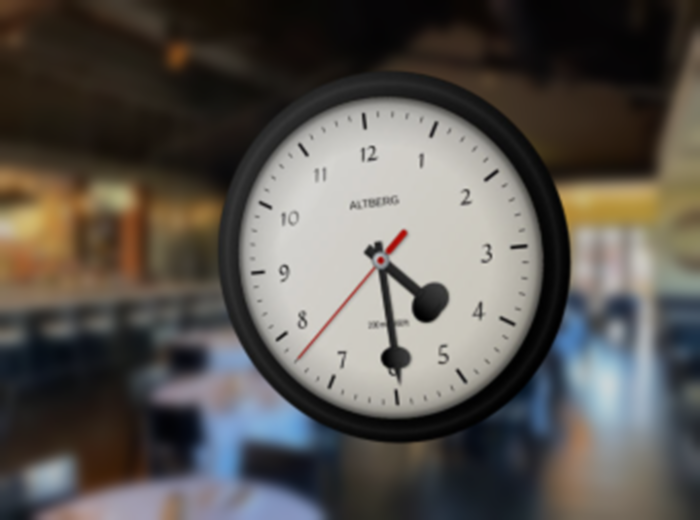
4:29:38
